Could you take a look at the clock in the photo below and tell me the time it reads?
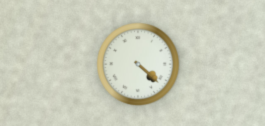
4:22
